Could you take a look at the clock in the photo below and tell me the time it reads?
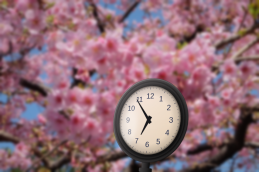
6:54
